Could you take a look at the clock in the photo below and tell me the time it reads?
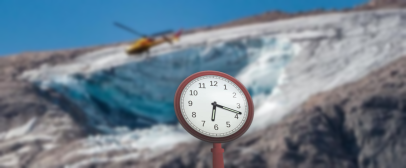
6:18
